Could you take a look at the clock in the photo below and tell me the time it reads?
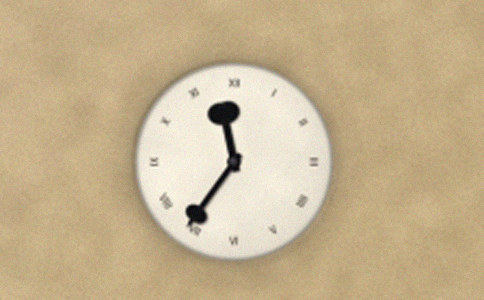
11:36
